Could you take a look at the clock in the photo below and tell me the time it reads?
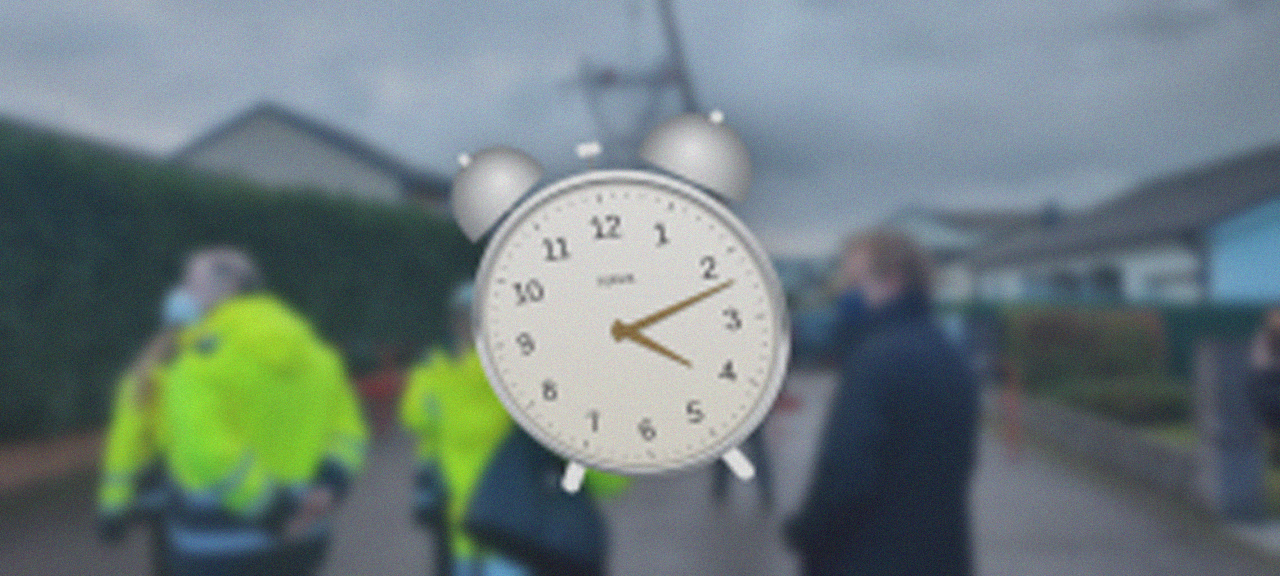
4:12
